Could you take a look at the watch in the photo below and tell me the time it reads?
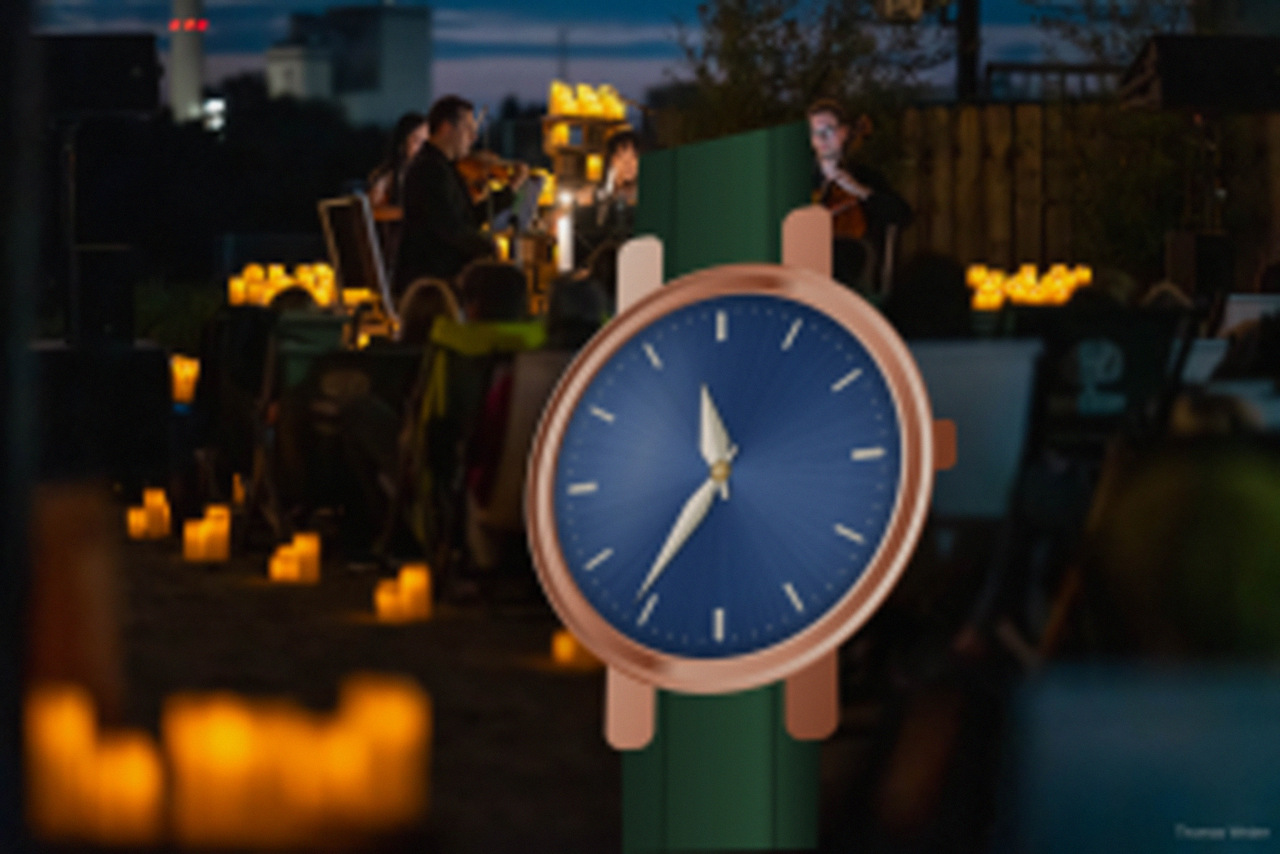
11:36
